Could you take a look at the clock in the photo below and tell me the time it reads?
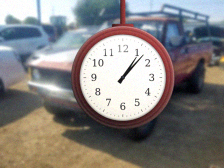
1:07
